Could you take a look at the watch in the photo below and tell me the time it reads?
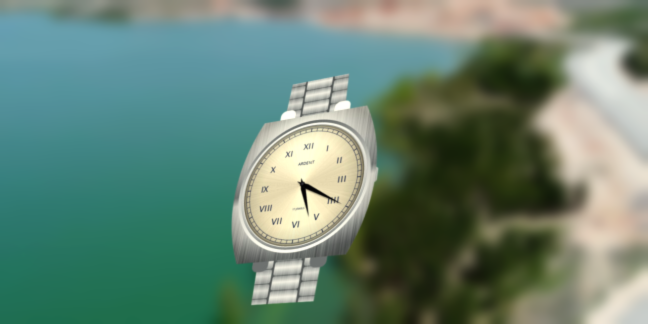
5:20
